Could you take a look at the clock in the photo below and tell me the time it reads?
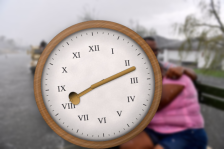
8:12
